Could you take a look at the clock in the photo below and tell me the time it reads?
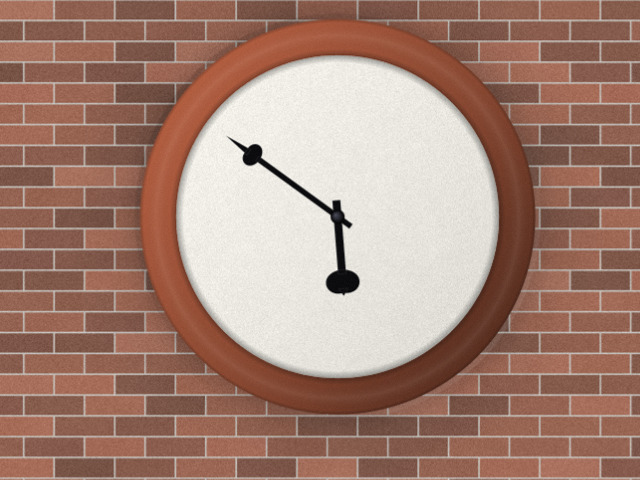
5:51
